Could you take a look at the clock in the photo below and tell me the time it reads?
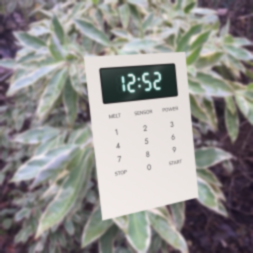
12:52
